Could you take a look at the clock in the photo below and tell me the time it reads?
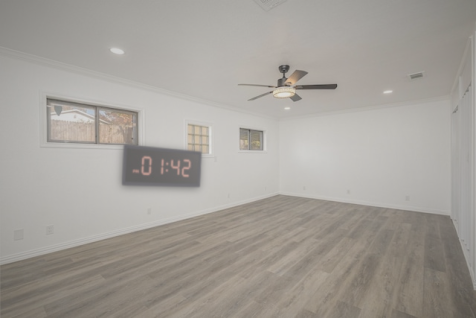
1:42
